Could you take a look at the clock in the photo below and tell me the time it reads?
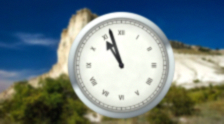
10:57
